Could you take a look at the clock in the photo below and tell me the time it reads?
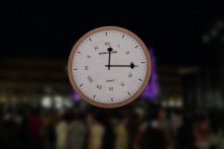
12:16
